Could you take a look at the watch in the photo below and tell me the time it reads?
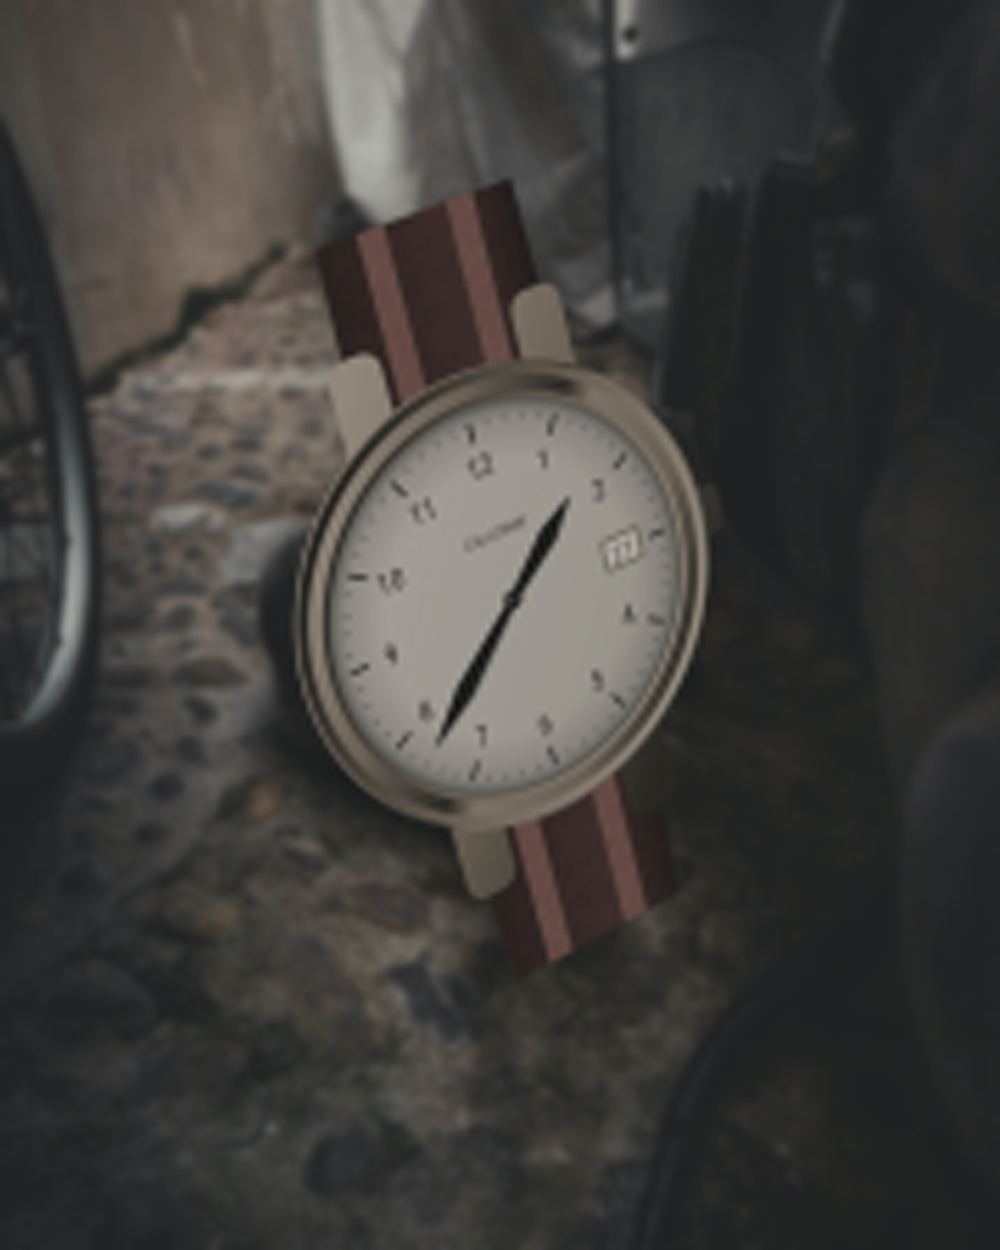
1:38
